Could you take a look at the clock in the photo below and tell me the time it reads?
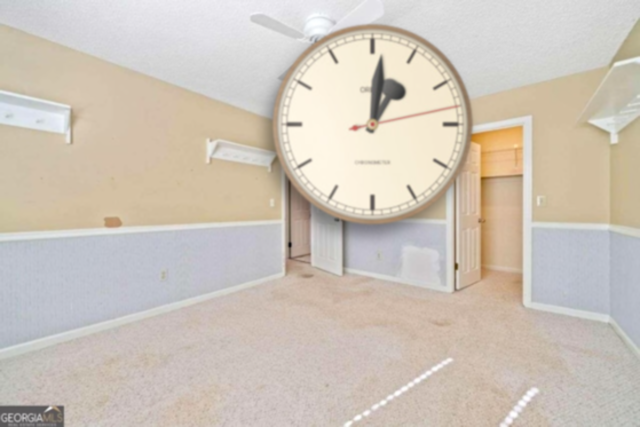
1:01:13
